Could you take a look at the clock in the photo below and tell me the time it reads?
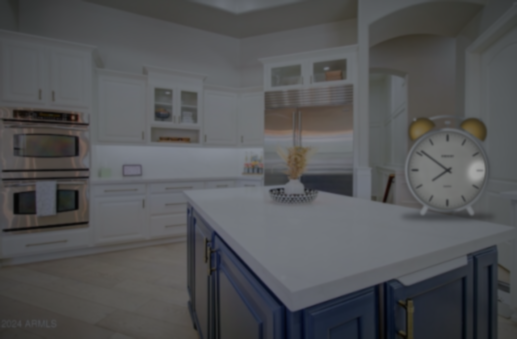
7:51
